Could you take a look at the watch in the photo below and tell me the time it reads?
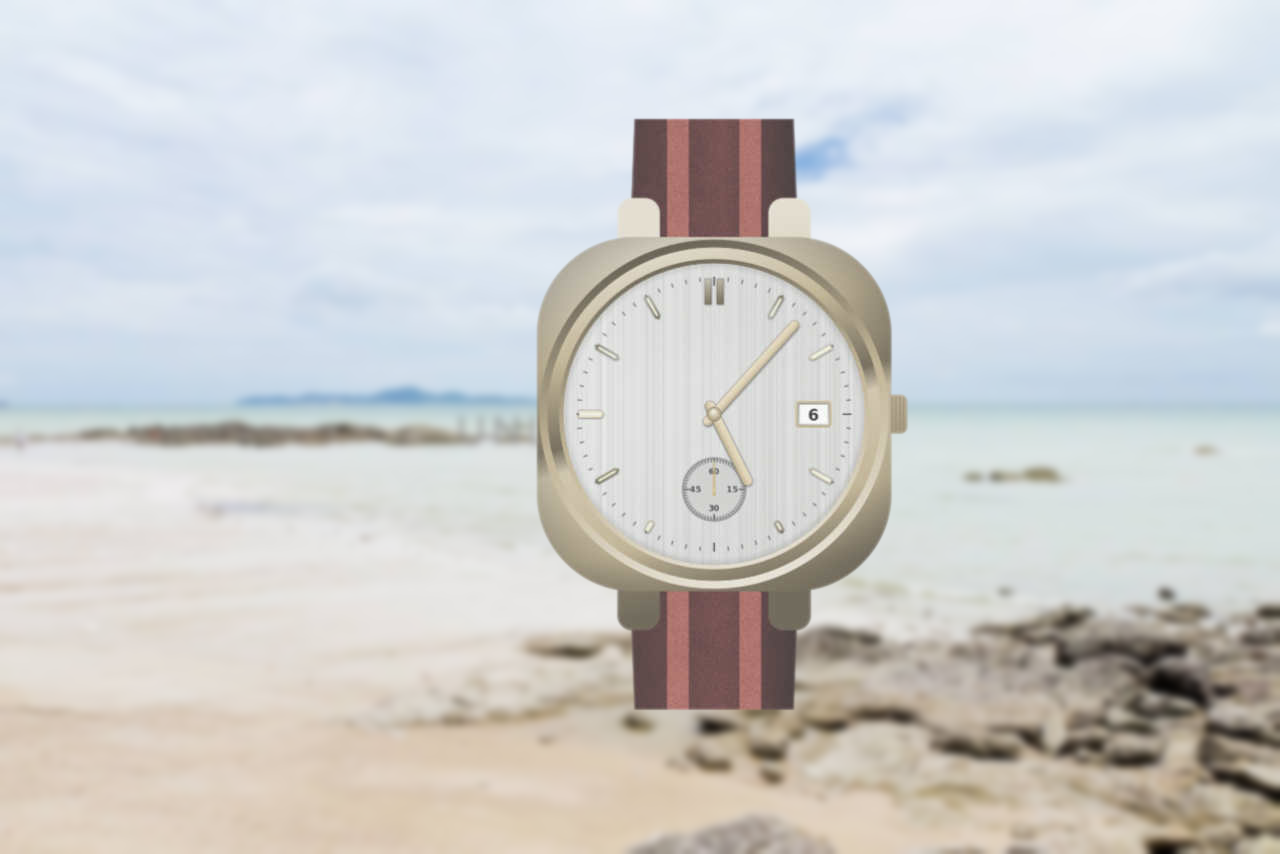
5:07
